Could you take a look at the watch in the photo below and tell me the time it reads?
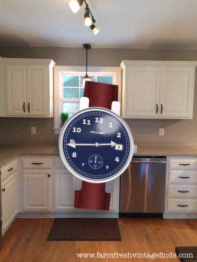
2:44
